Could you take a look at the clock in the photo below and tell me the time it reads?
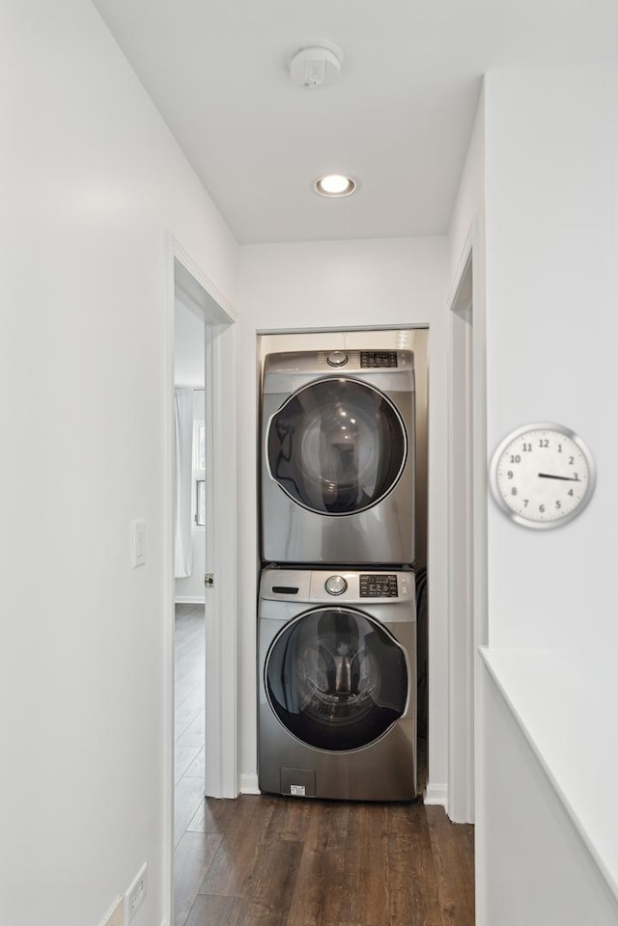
3:16
